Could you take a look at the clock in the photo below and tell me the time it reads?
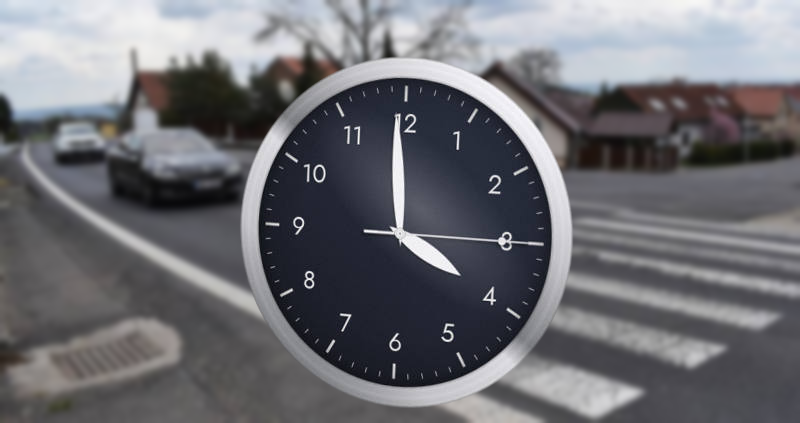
3:59:15
